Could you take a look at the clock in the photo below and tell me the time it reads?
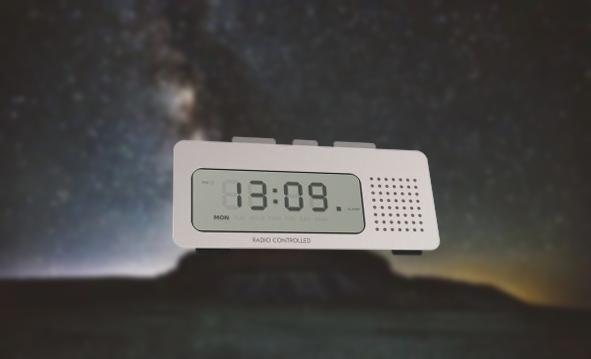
13:09
